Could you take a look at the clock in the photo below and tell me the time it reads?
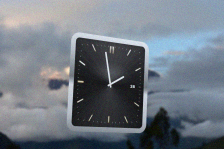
1:58
